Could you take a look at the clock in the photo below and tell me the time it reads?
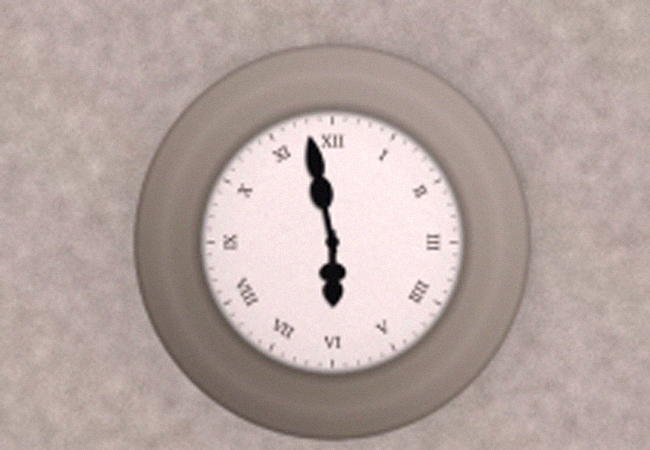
5:58
